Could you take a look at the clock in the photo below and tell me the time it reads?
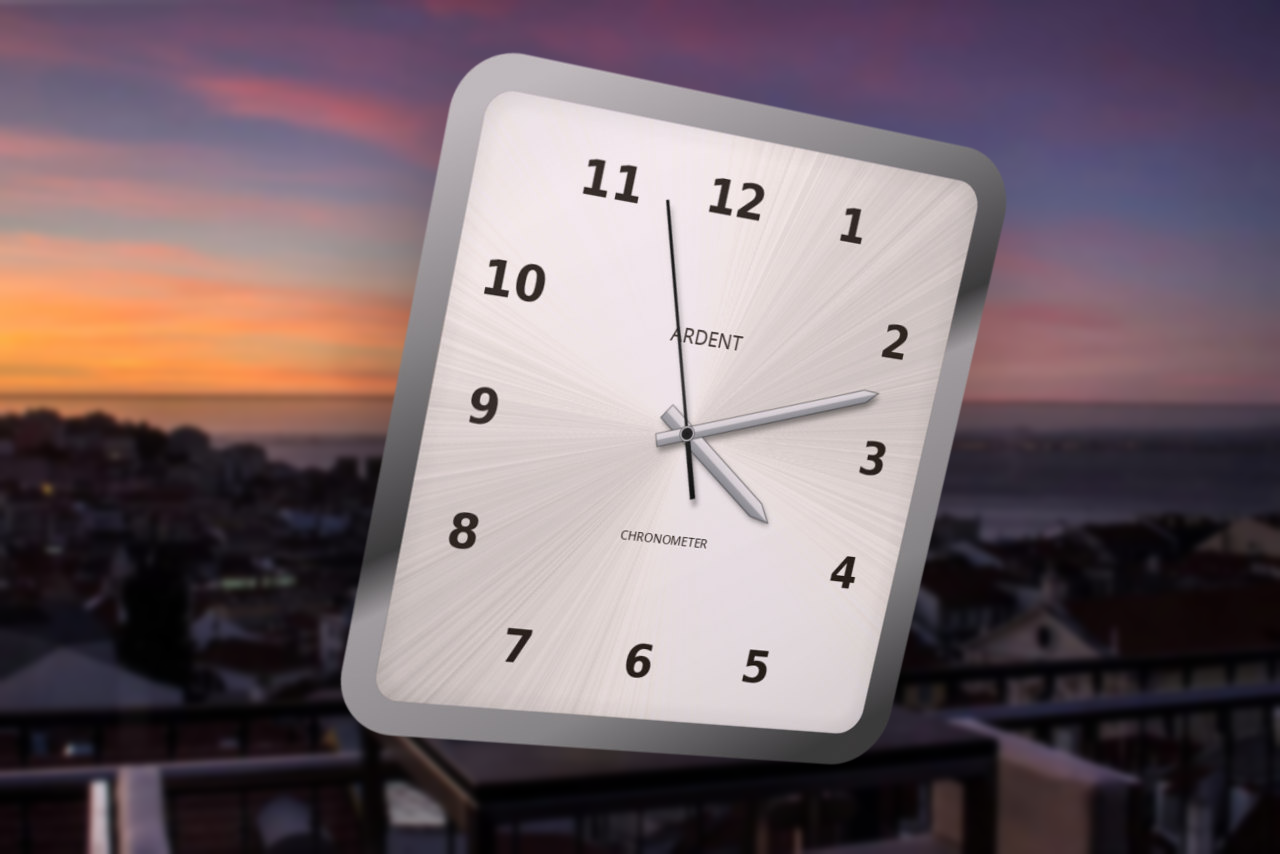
4:11:57
